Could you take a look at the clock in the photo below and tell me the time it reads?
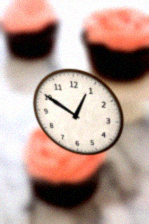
12:50
